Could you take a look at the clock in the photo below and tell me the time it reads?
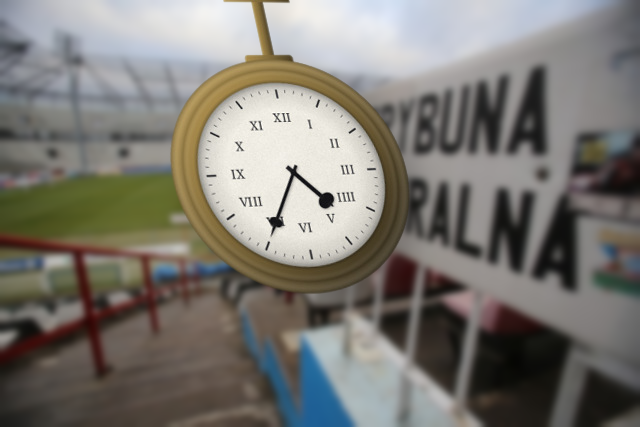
4:35
